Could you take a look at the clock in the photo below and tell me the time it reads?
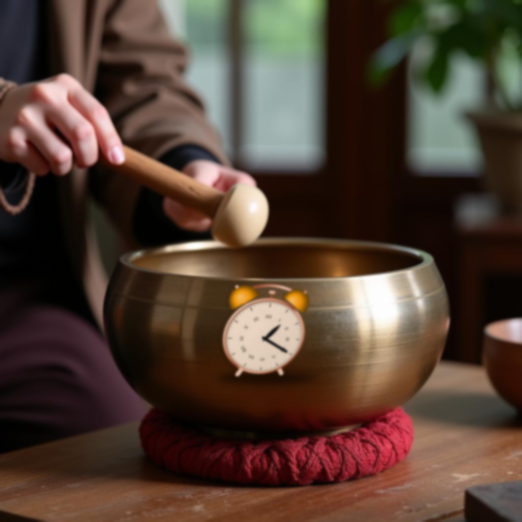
1:20
